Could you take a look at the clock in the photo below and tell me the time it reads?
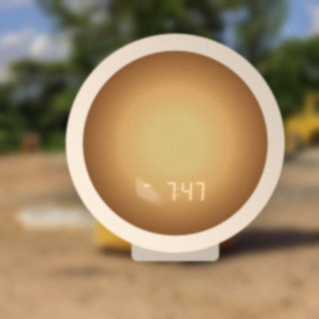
7:47
